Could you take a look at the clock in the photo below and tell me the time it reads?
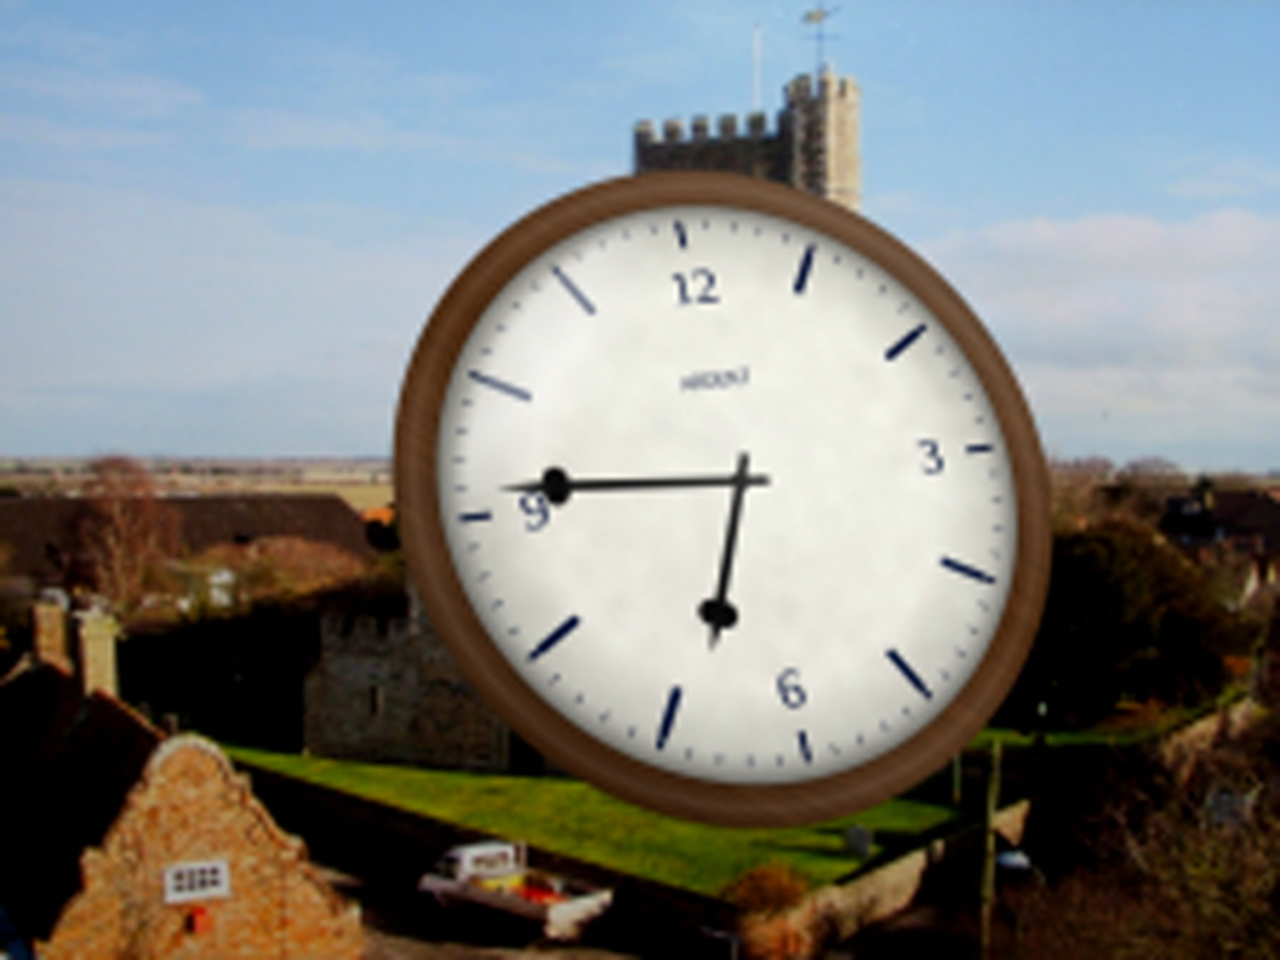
6:46
